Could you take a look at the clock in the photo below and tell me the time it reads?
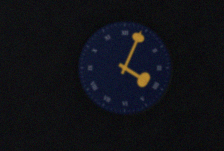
4:04
